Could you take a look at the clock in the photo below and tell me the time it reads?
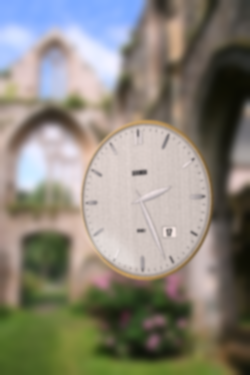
2:26
